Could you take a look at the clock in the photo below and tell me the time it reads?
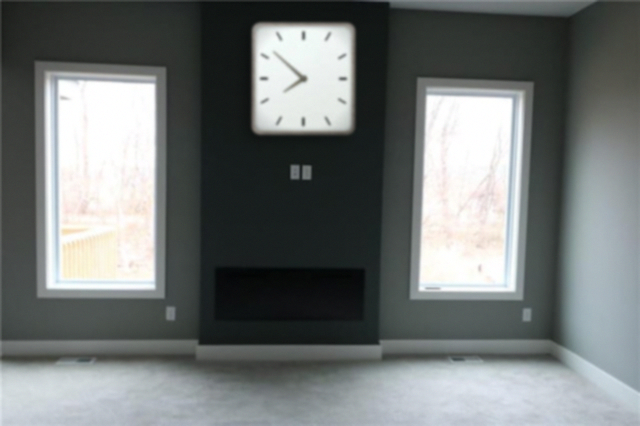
7:52
